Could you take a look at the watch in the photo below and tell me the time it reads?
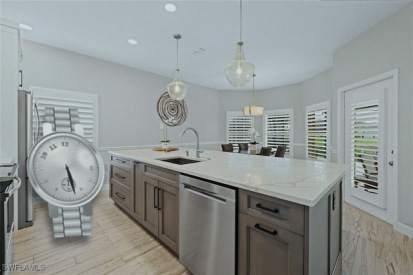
5:28
